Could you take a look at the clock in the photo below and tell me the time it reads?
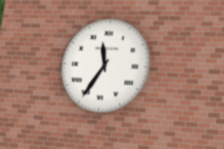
11:35
